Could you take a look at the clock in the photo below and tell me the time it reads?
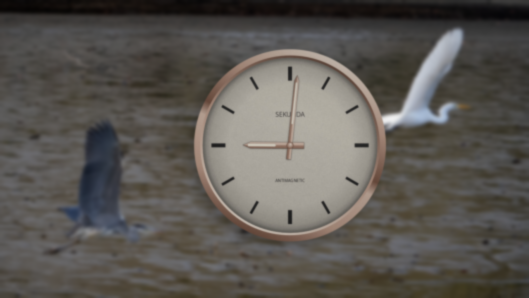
9:01
